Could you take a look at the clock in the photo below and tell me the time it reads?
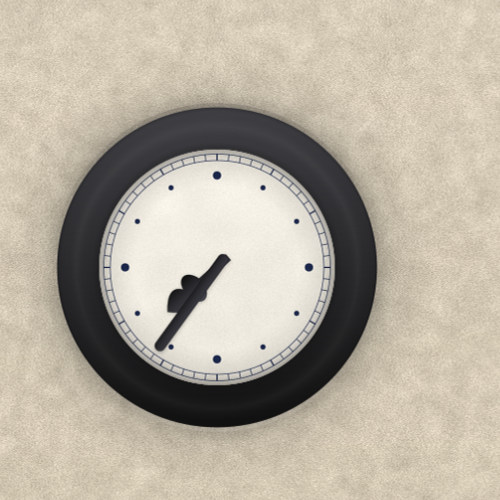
7:36
